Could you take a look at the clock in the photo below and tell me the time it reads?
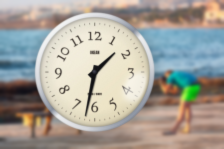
1:32
